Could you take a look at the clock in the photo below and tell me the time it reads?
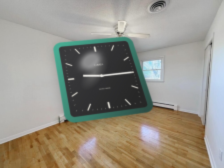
9:15
